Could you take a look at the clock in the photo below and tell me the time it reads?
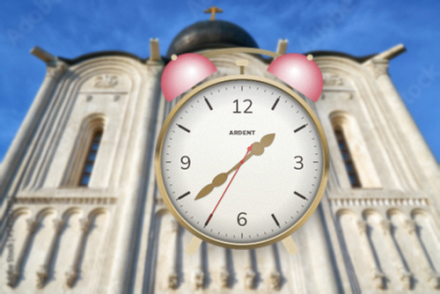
1:38:35
